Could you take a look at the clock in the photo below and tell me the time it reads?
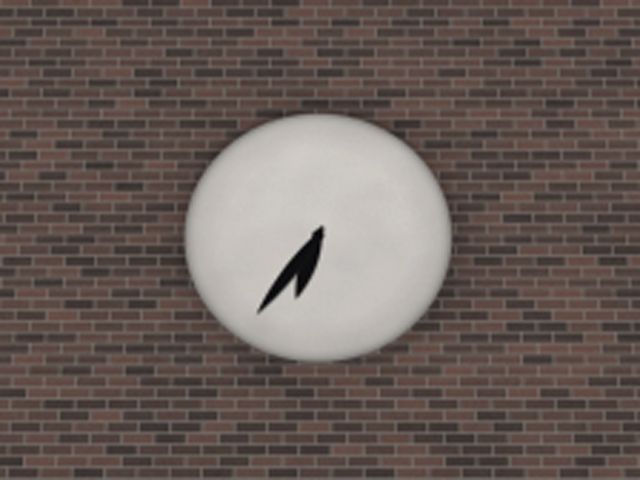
6:36
